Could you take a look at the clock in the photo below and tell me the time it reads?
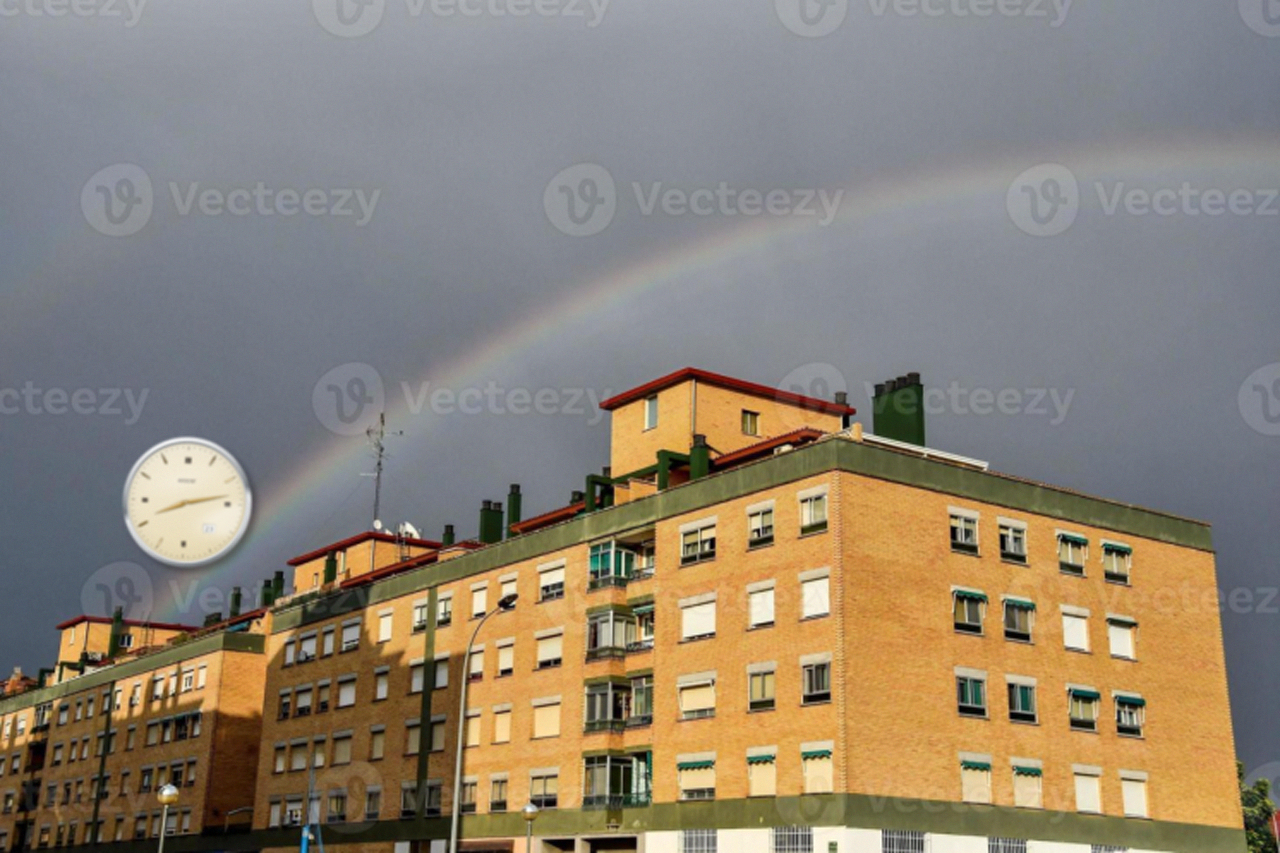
8:13
